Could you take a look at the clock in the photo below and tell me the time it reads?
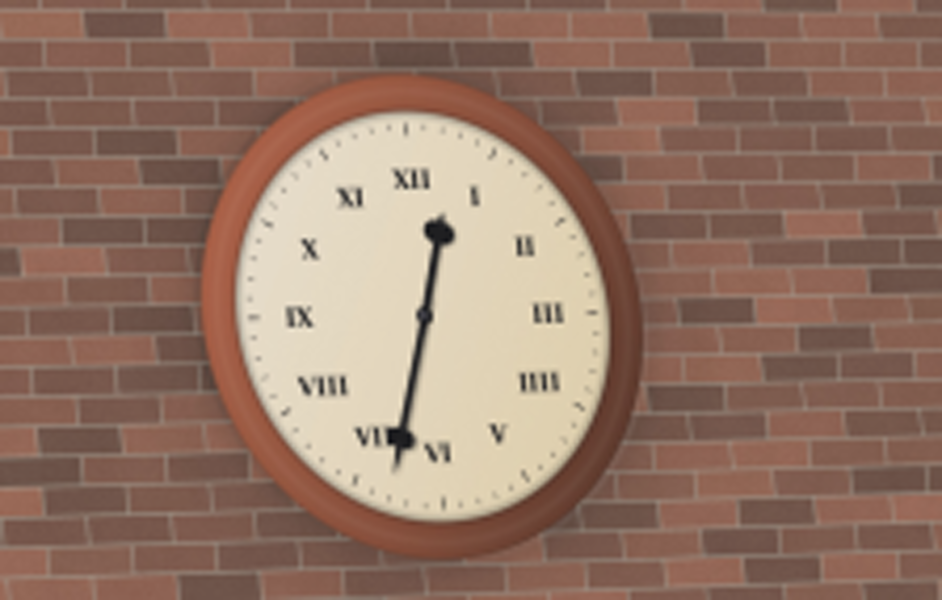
12:33
